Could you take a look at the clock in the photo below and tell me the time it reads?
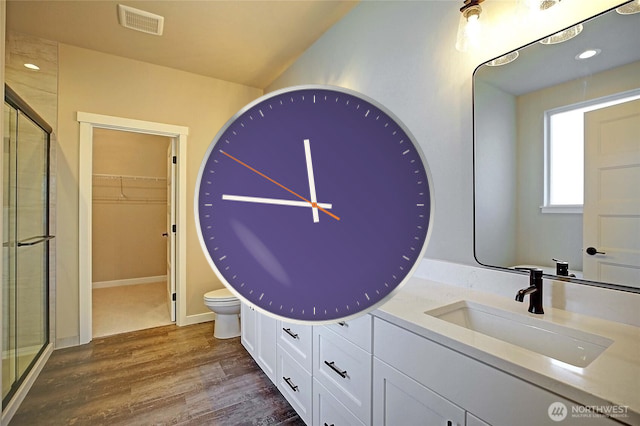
11:45:50
